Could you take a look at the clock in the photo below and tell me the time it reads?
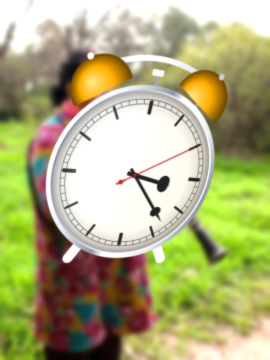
3:23:10
